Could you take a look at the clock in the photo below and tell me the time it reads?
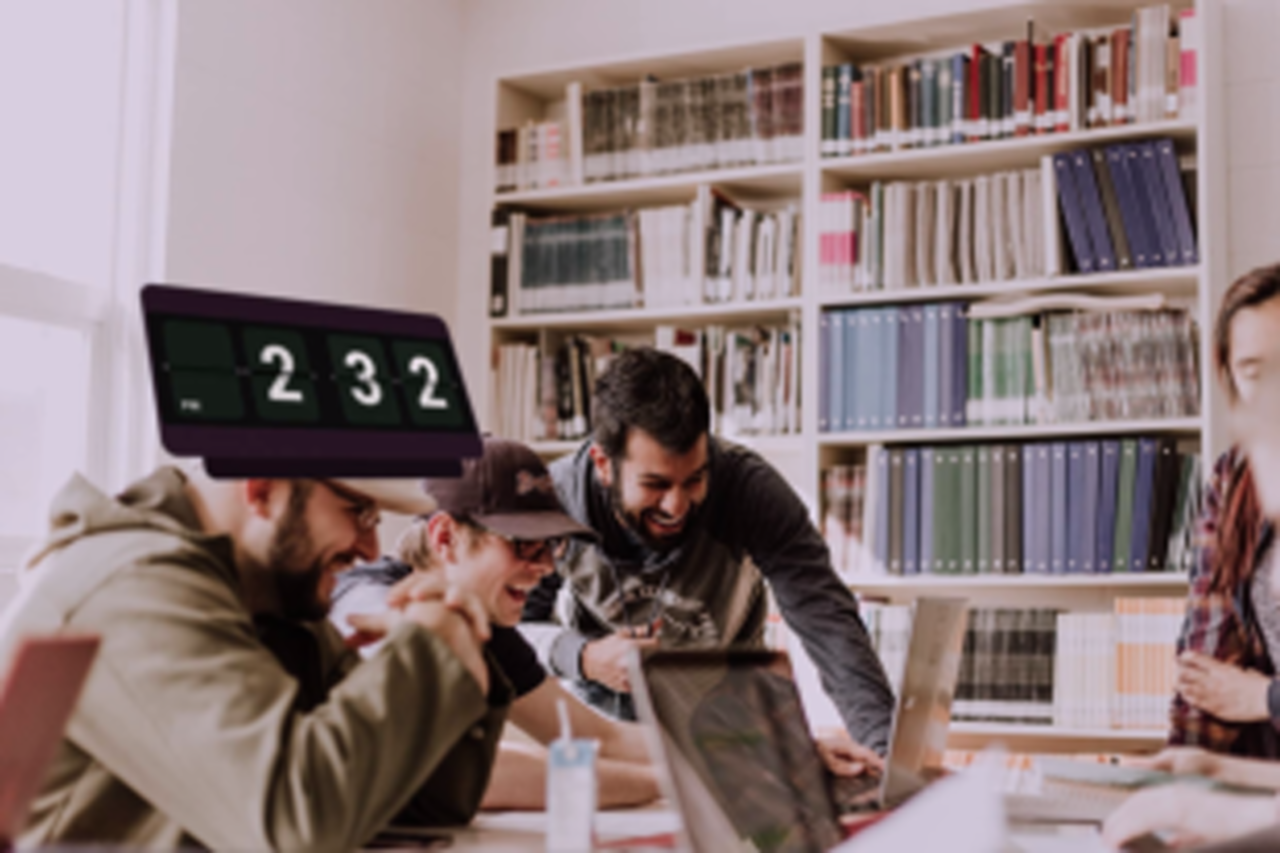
2:32
